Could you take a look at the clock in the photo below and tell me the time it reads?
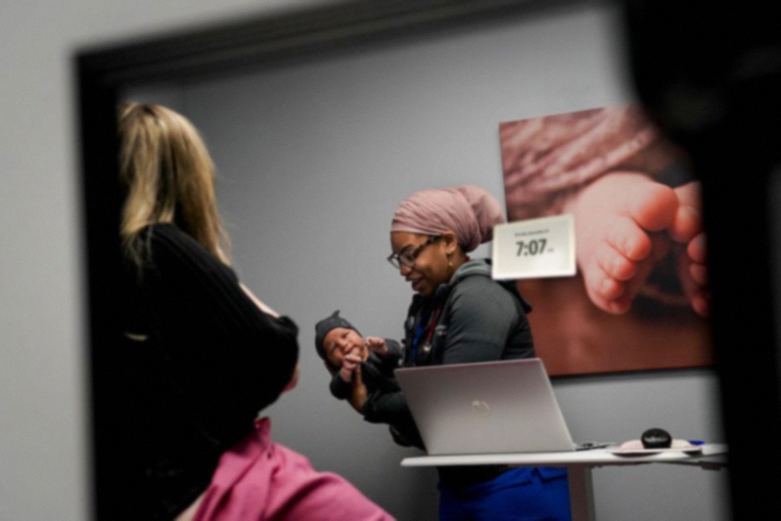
7:07
